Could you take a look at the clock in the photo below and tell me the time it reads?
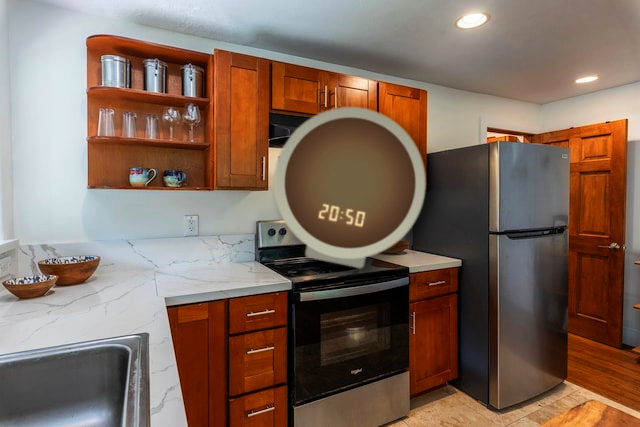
20:50
